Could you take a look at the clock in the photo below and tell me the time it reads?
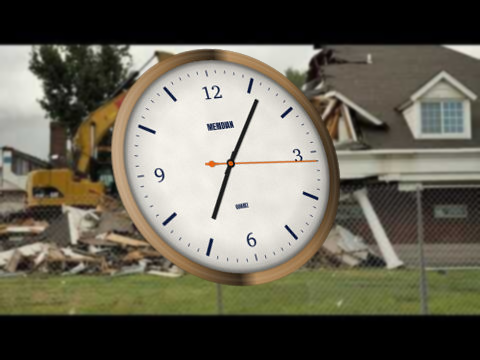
7:06:16
